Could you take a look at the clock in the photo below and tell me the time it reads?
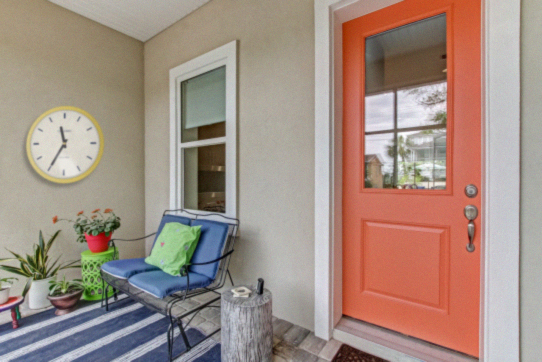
11:35
